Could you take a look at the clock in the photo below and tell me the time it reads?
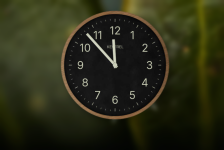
11:53
